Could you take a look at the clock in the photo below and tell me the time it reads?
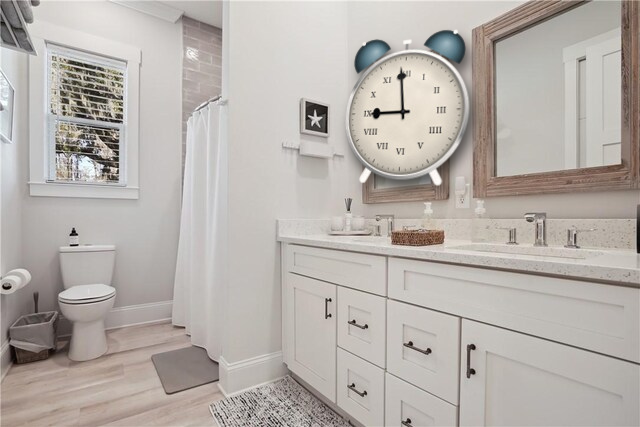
8:59
